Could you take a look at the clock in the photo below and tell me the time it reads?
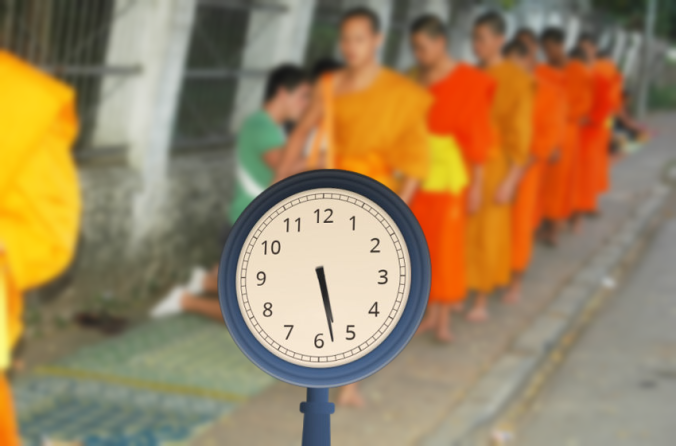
5:28
